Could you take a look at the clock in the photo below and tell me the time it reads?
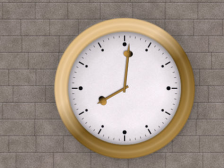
8:01
